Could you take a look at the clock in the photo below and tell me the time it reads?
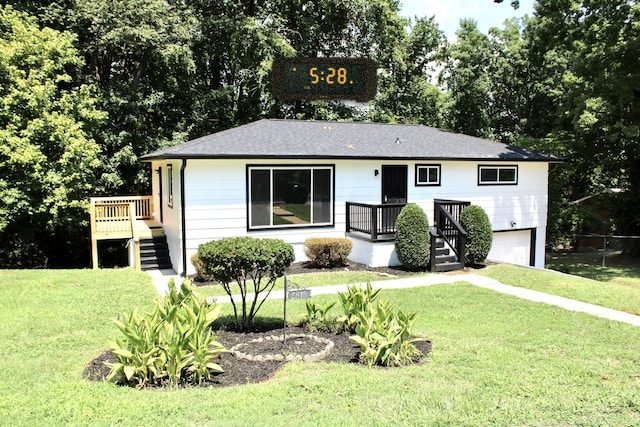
5:28
